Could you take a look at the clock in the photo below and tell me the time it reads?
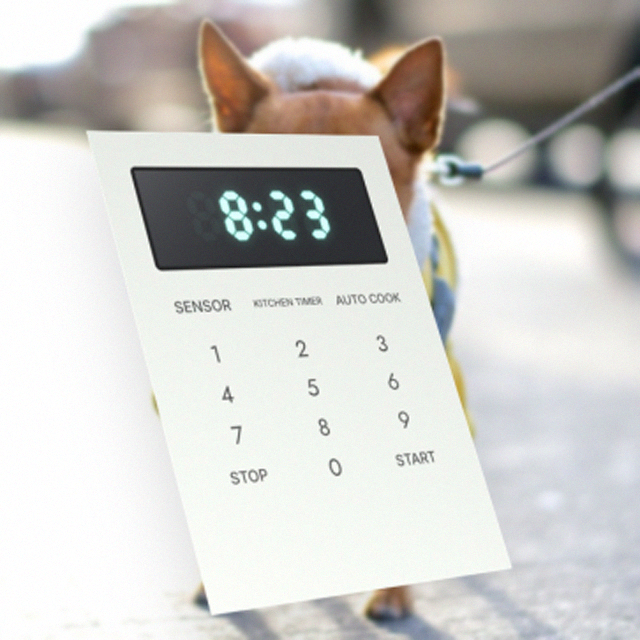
8:23
